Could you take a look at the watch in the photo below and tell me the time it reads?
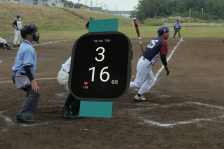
3:16
